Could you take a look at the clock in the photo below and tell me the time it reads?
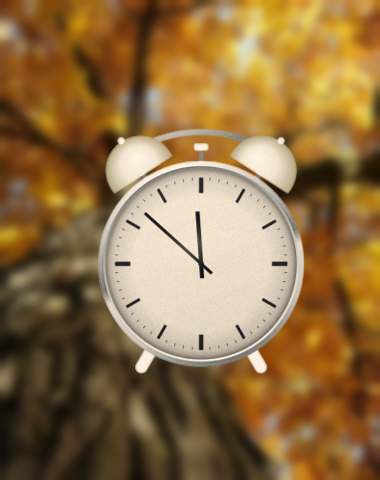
11:52
